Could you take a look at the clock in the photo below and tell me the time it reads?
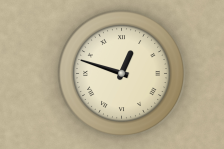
12:48
